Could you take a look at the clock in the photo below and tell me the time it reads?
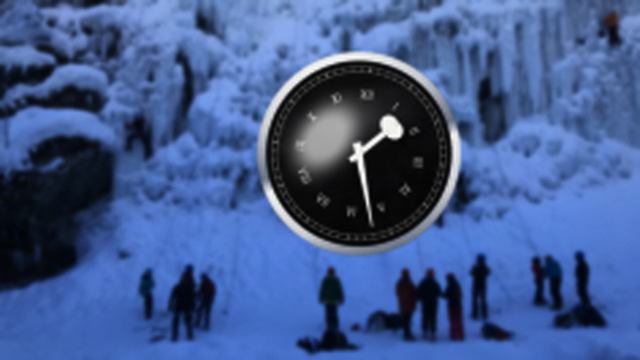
1:27
